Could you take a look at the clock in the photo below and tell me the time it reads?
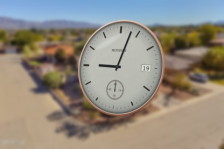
9:03
